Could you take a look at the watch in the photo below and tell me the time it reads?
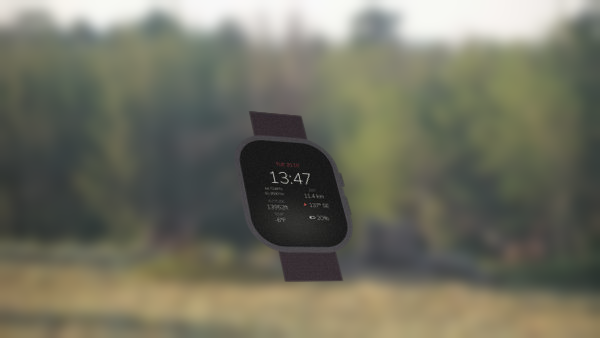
13:47
